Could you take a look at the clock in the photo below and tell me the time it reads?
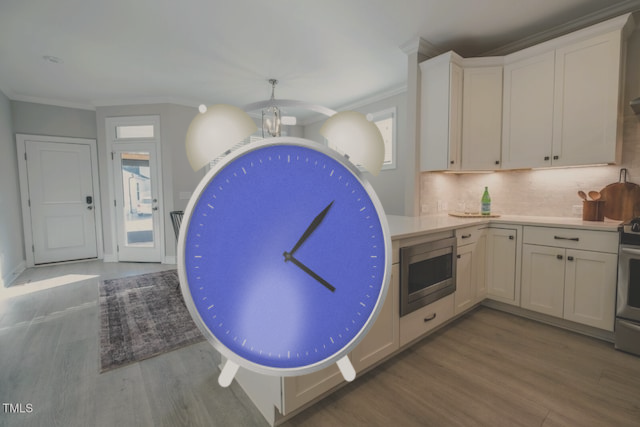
4:07
